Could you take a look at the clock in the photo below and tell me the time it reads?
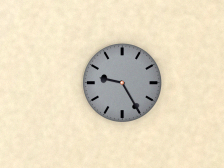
9:25
